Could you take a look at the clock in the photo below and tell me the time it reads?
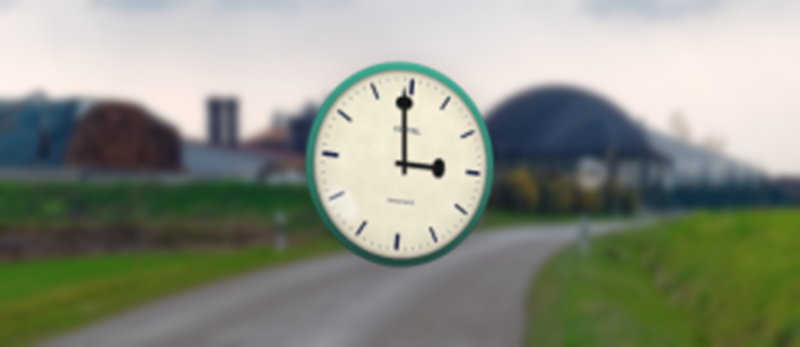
2:59
